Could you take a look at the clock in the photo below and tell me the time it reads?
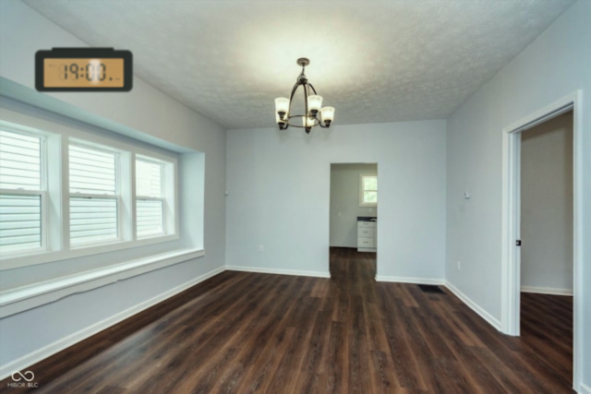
19:00
